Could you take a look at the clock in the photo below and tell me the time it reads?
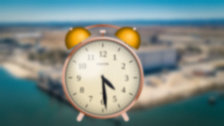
4:29
